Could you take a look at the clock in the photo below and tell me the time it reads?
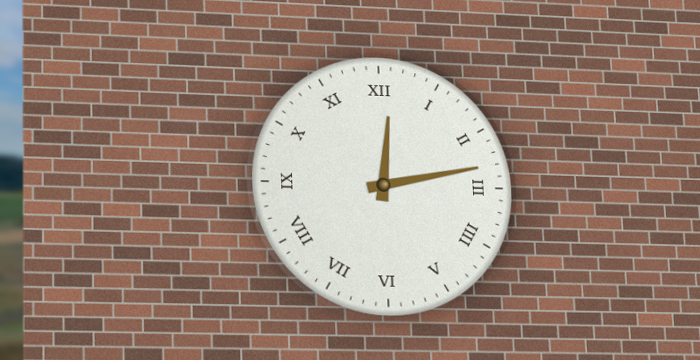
12:13
